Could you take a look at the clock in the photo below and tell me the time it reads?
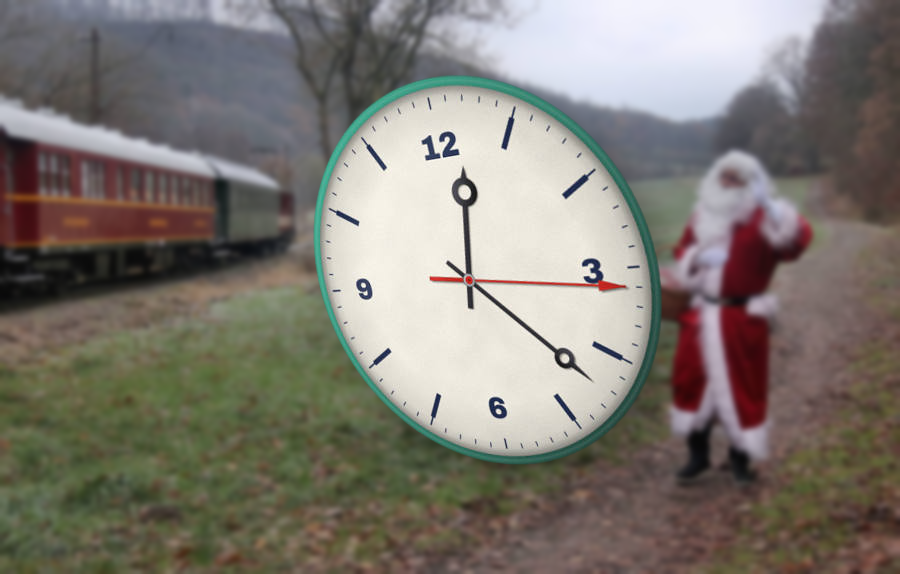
12:22:16
